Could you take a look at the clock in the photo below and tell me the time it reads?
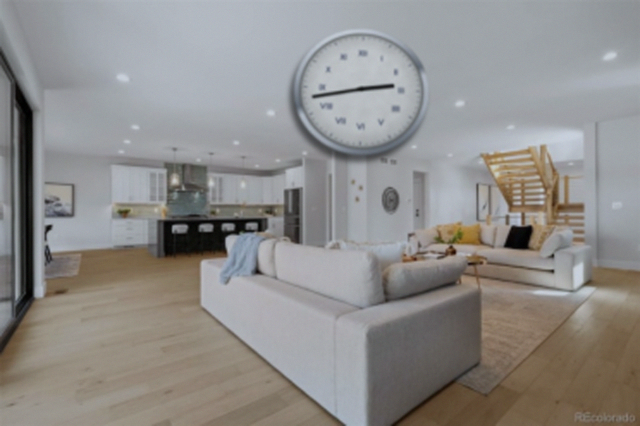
2:43
